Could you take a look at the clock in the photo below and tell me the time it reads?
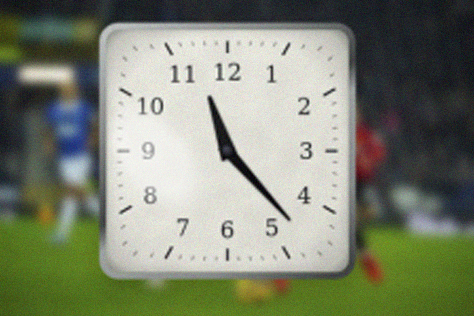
11:23
